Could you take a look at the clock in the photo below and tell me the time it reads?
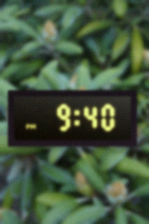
9:40
